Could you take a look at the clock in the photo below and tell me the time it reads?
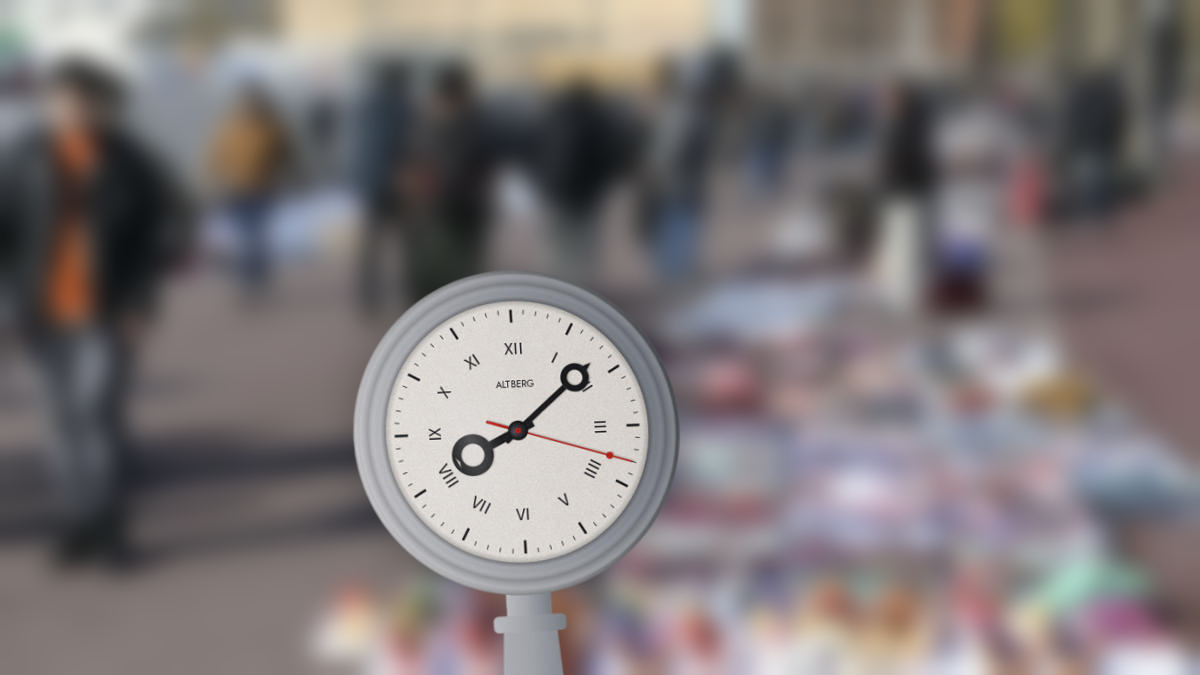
8:08:18
